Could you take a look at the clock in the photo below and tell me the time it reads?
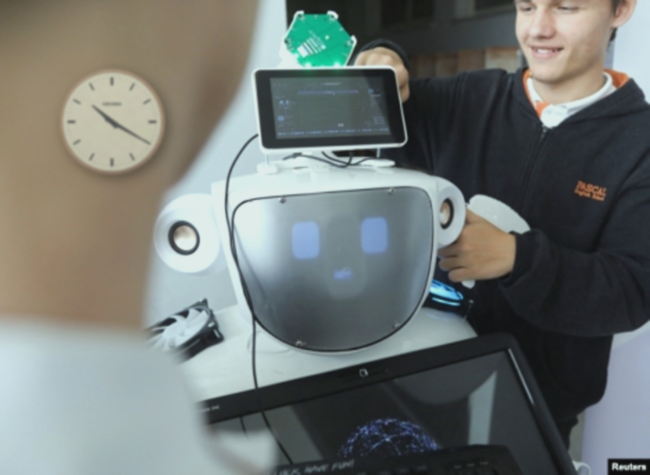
10:20
